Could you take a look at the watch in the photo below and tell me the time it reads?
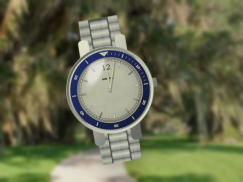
12:03
